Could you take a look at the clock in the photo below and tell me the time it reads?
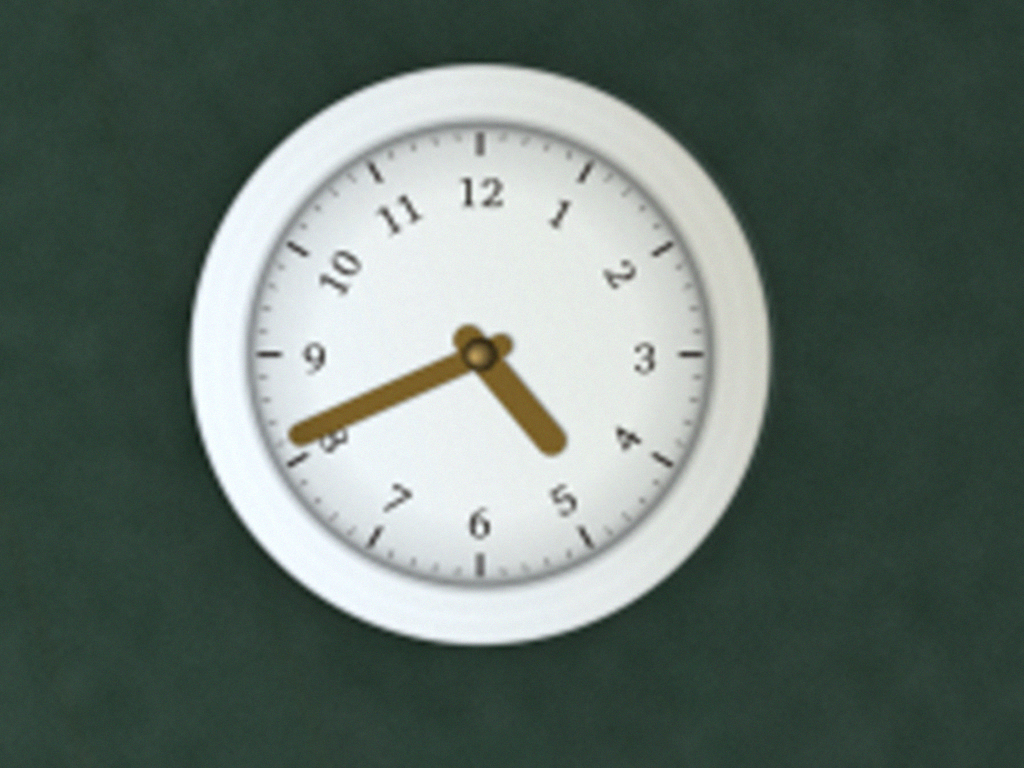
4:41
